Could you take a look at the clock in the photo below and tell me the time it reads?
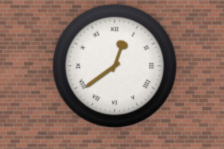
12:39
